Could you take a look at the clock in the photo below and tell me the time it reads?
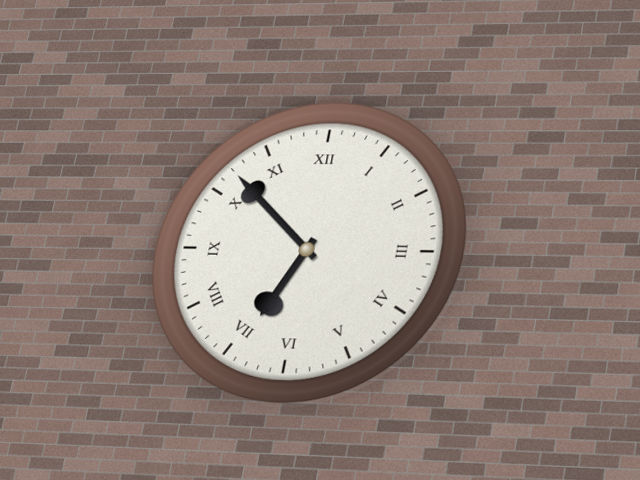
6:52
